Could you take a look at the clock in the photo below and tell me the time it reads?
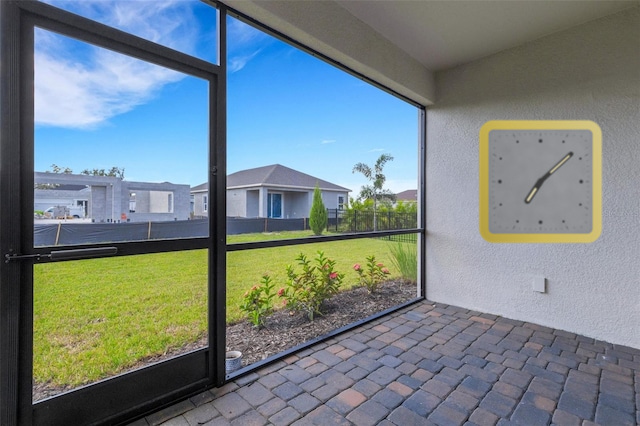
7:08
